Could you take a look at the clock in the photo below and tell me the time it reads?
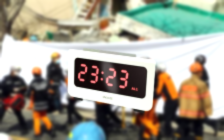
23:23
